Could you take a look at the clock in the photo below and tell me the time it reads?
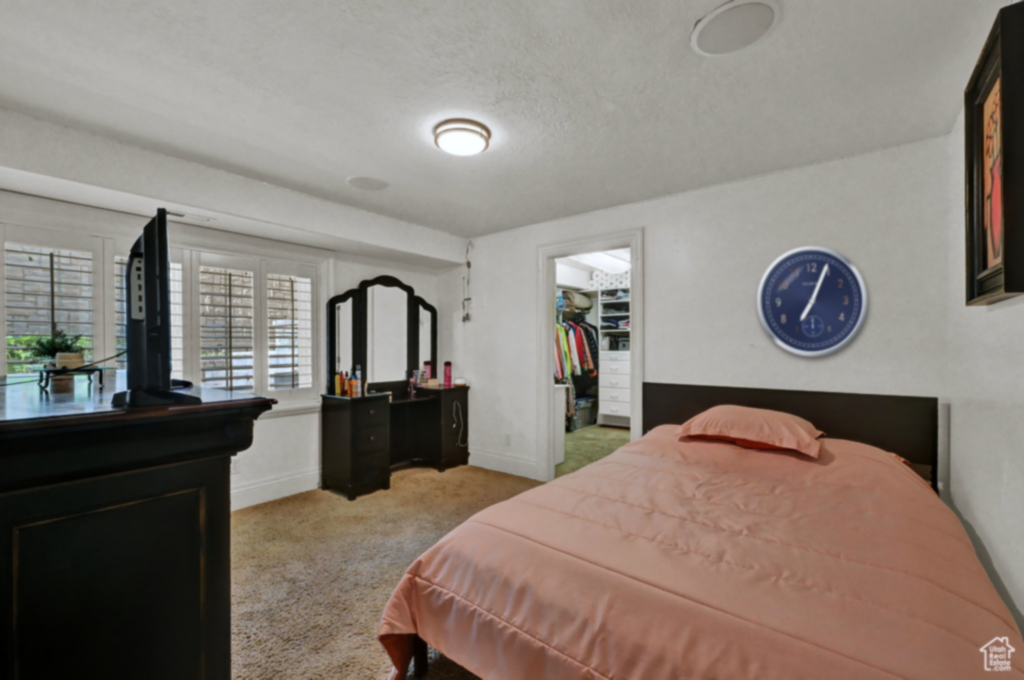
7:04
